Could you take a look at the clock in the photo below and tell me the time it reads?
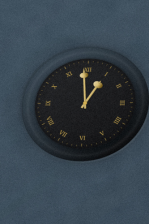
12:59
